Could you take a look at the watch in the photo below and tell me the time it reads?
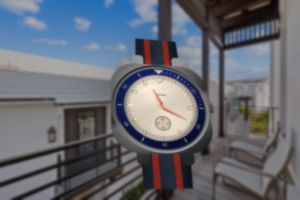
11:20
